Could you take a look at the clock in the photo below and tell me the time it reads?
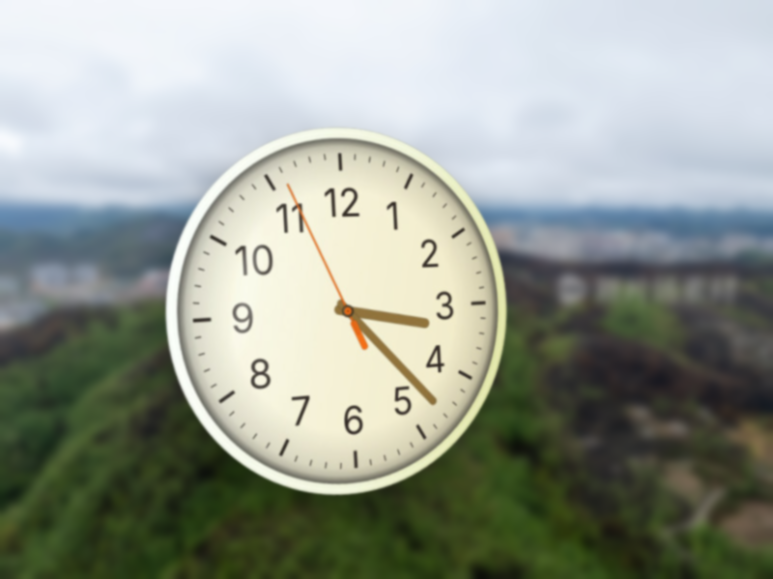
3:22:56
